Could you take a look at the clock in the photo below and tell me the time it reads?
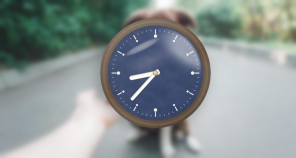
8:37
